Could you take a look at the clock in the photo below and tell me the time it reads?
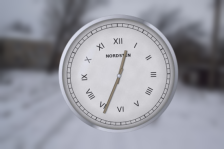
12:34
